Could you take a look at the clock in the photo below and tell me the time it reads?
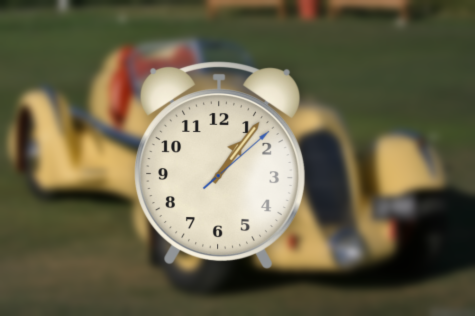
1:06:08
